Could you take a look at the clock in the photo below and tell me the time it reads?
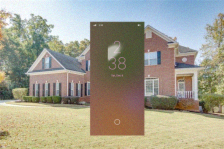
2:38
